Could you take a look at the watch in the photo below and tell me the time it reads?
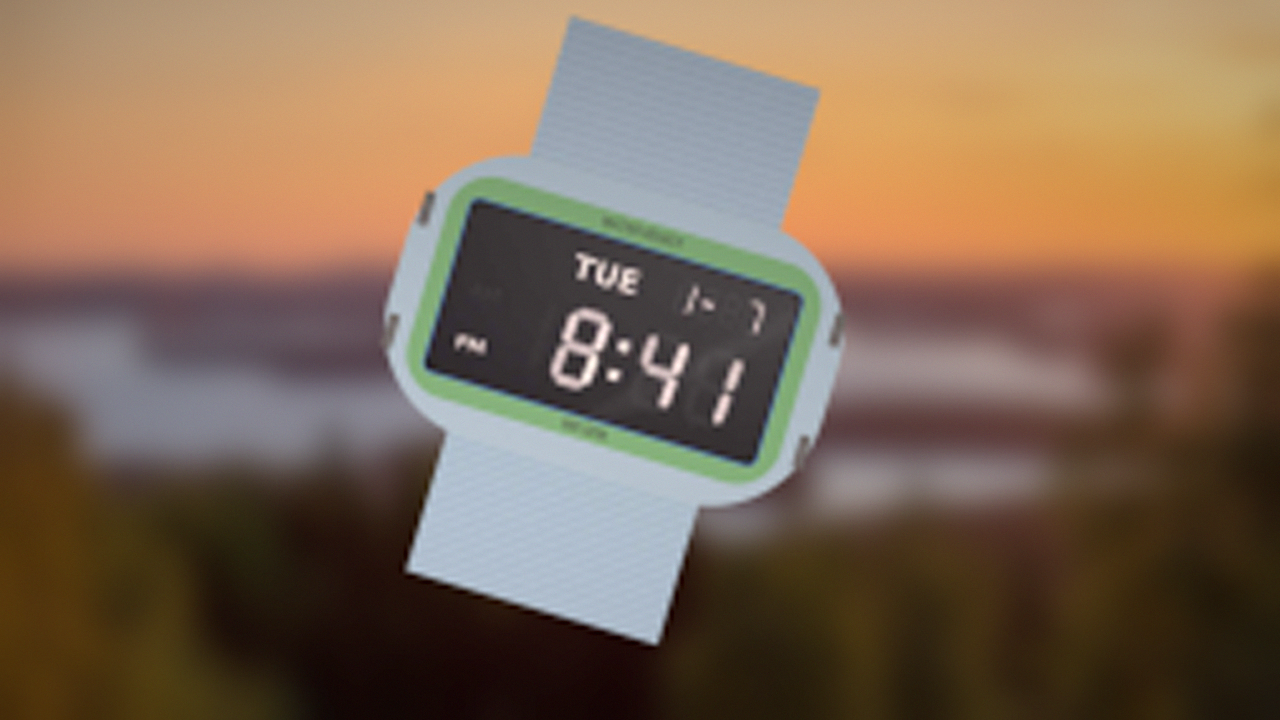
8:41
